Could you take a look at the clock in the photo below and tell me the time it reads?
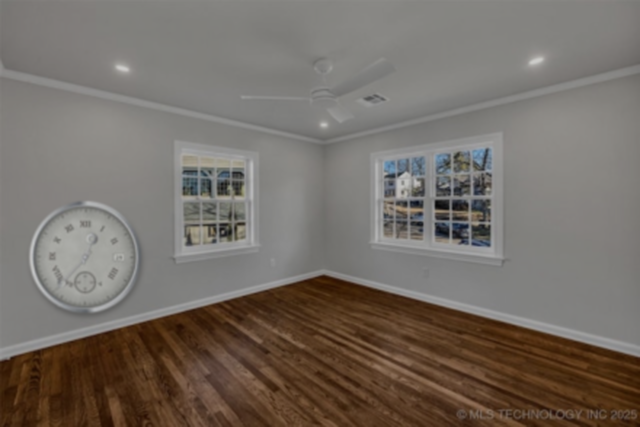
12:37
